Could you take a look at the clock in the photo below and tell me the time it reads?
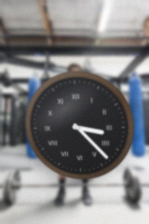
3:23
